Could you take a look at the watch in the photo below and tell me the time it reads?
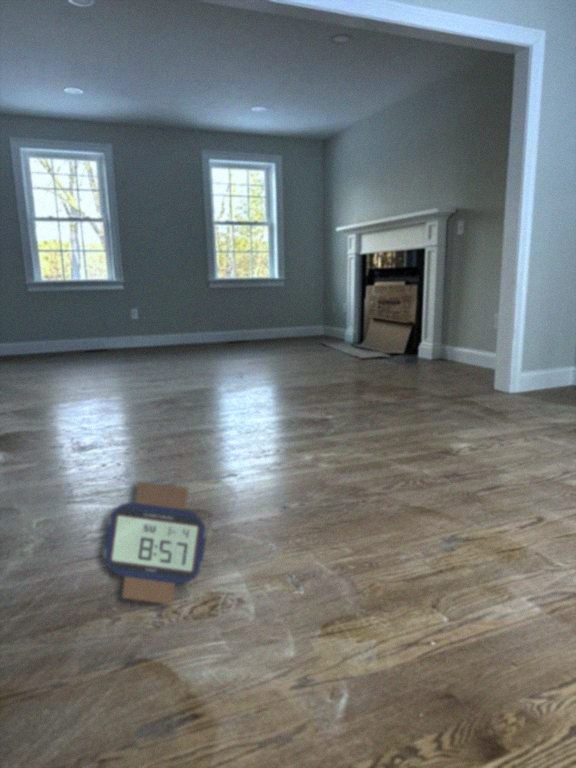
8:57
